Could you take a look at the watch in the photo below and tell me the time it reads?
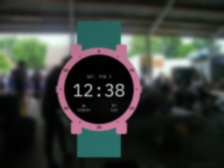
12:38
